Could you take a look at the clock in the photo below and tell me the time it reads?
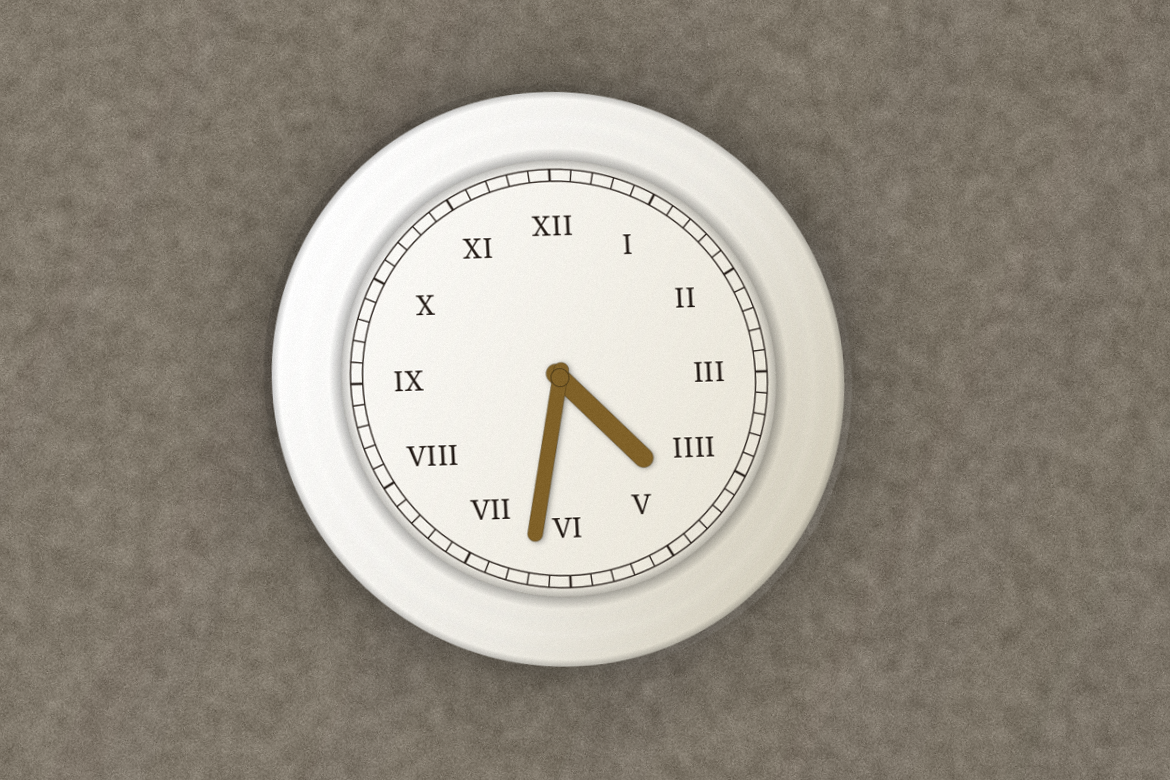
4:32
